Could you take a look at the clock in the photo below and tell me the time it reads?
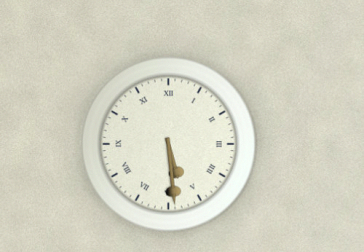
5:29
